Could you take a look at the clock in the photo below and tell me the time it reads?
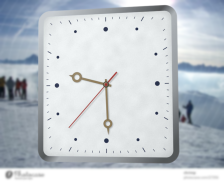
9:29:37
